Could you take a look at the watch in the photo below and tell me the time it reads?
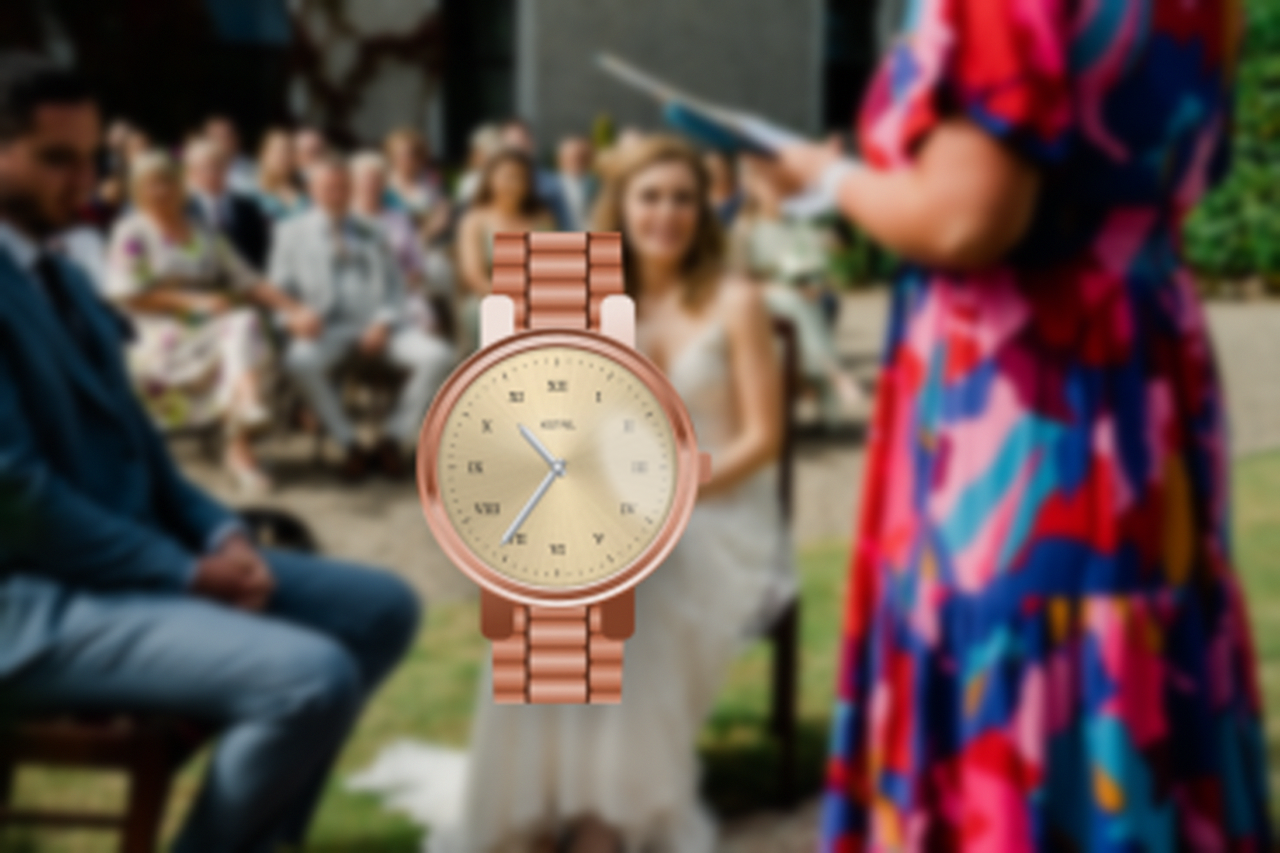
10:36
